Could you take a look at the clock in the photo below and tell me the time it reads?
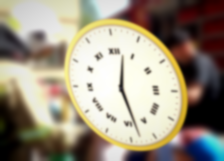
12:28
